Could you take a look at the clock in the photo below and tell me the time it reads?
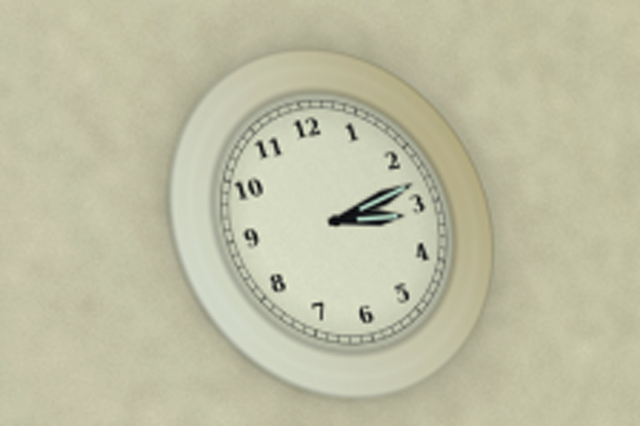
3:13
